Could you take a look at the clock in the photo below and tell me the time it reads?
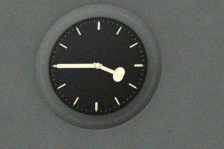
3:45
